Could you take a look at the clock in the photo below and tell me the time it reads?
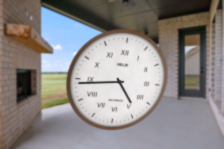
4:44
